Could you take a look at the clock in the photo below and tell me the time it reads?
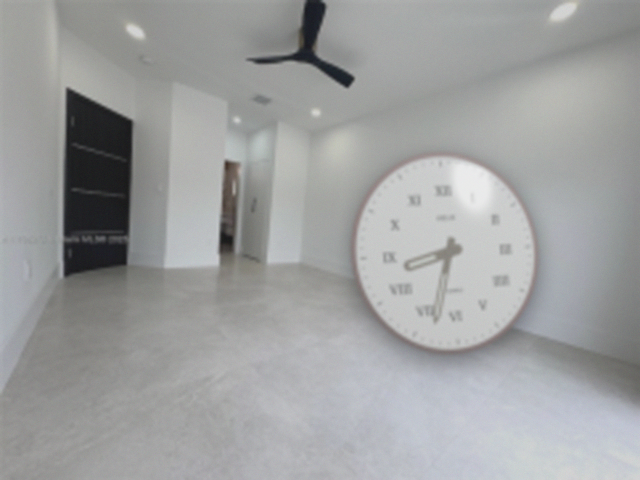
8:33
